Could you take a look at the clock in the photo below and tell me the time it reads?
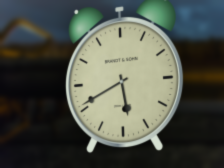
5:41
